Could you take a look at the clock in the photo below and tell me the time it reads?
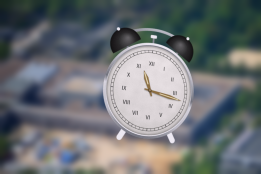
11:17
